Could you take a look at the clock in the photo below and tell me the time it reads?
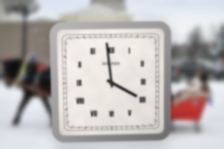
3:59
